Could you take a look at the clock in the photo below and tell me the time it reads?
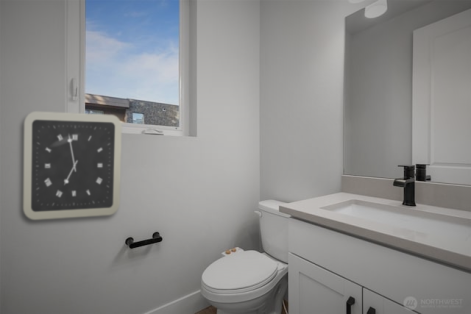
6:58
